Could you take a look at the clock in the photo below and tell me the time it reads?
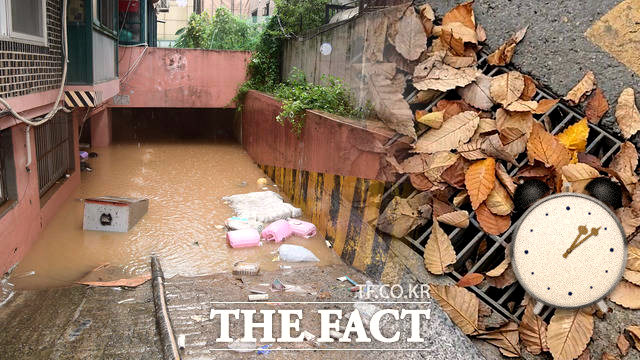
1:09
